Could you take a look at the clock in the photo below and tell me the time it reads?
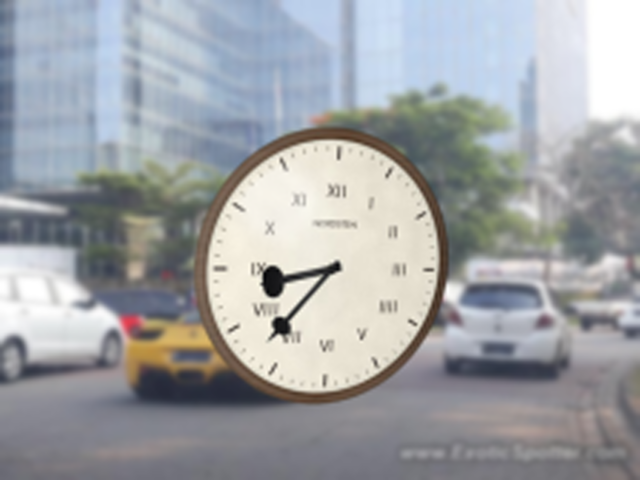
8:37
